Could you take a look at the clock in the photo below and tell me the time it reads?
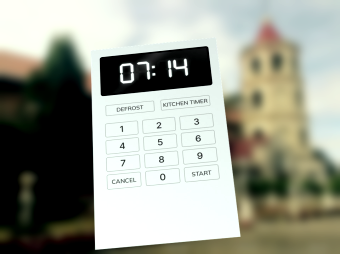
7:14
